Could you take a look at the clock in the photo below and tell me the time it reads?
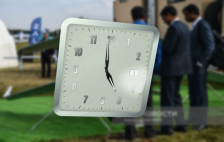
4:59
